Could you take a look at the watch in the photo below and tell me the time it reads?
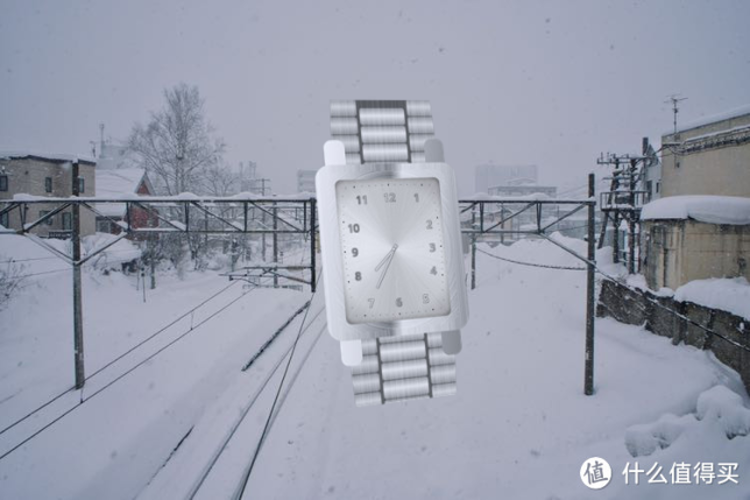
7:35
